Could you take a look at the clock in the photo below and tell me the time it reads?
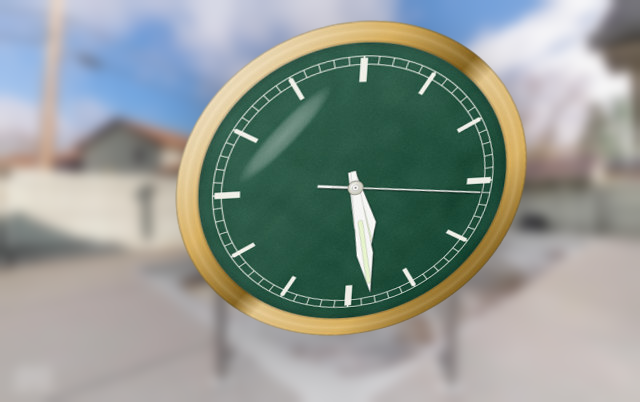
5:28:16
